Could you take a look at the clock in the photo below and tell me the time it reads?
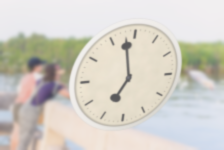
6:58
